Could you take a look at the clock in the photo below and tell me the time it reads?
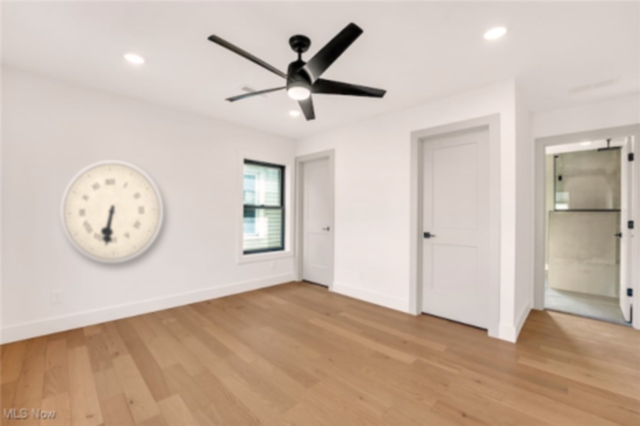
6:32
